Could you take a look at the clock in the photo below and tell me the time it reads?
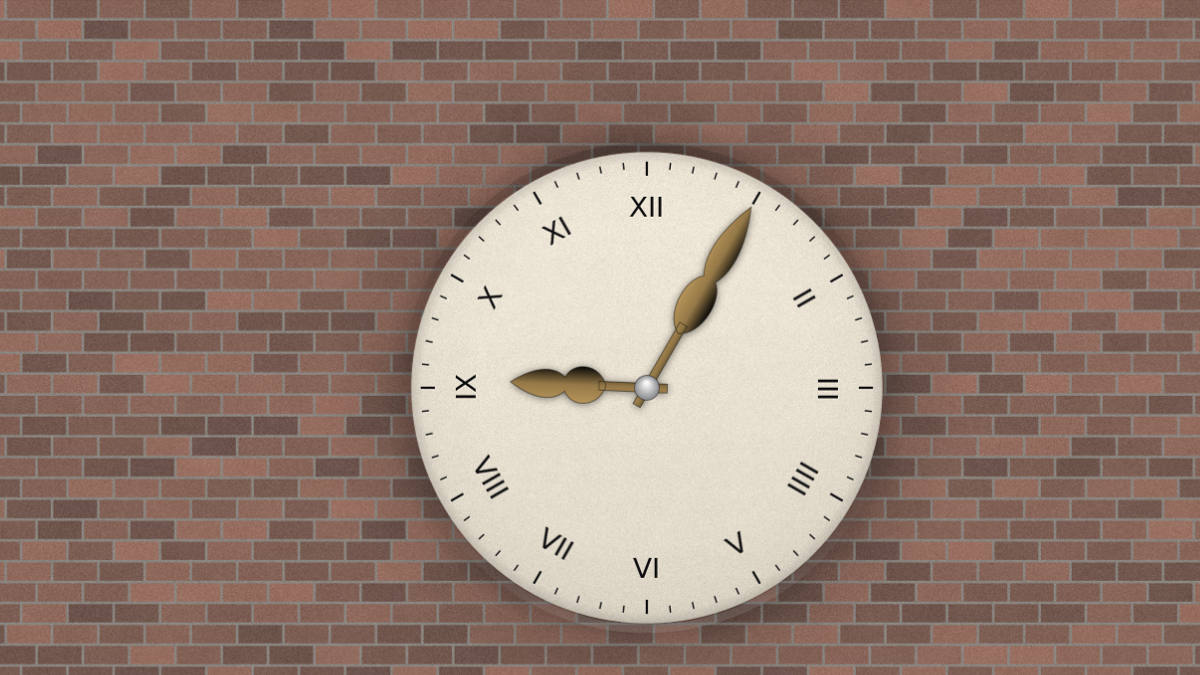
9:05
